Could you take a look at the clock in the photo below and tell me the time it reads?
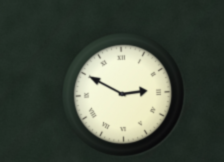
2:50
